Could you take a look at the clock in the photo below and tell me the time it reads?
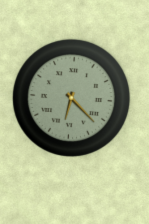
6:22
